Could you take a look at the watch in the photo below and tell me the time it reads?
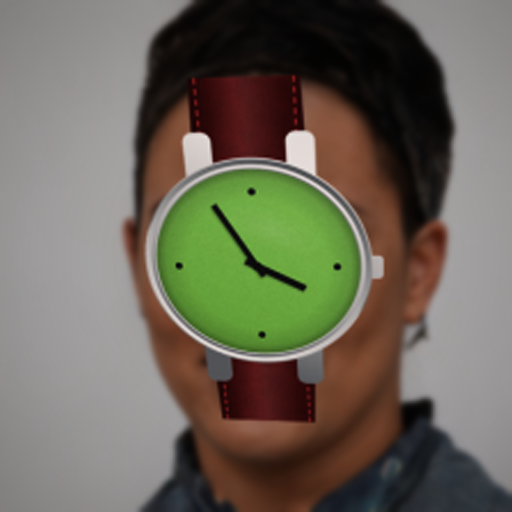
3:55
